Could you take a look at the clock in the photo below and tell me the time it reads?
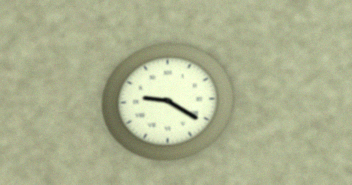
9:21
